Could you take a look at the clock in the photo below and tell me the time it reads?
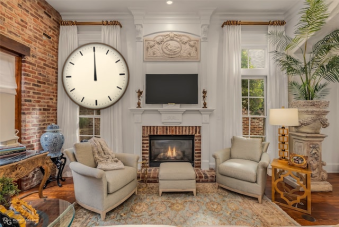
12:00
